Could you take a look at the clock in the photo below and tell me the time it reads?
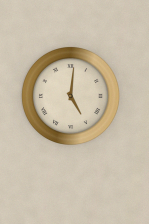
5:01
